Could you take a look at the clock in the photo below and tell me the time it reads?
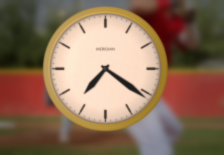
7:21
